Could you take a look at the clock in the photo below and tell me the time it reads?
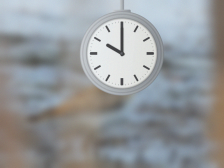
10:00
